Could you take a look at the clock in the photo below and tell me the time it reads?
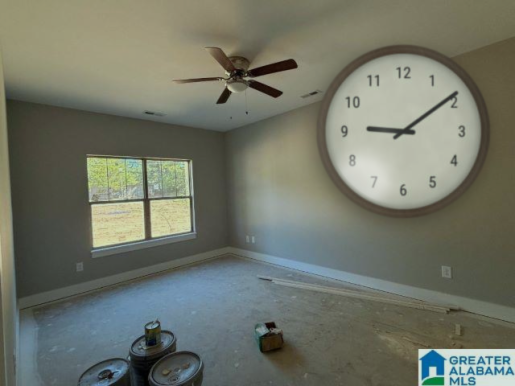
9:09
